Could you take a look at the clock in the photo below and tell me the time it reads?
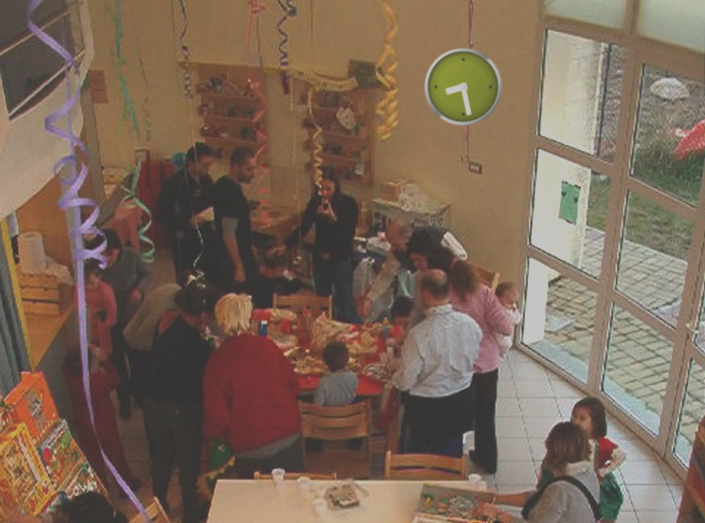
8:28
